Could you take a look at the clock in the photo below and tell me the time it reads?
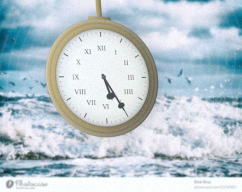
5:25
